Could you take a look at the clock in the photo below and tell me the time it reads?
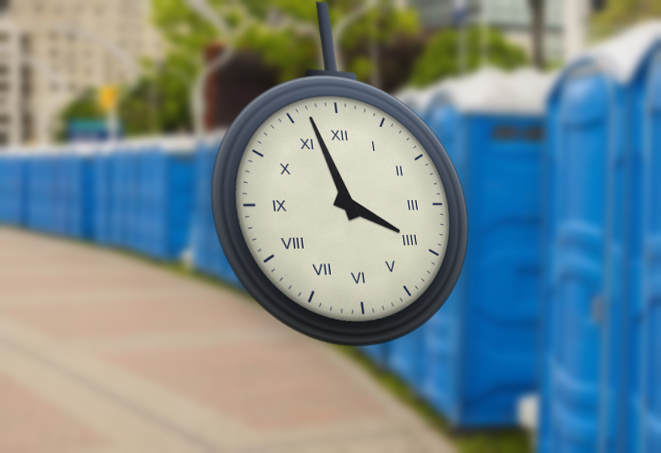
3:57
